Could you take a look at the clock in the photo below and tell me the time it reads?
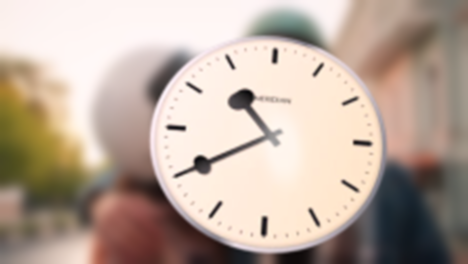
10:40
